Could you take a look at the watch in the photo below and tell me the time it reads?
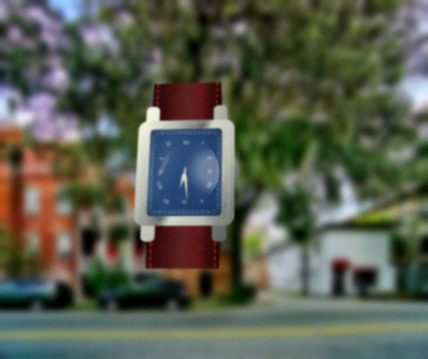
6:29
